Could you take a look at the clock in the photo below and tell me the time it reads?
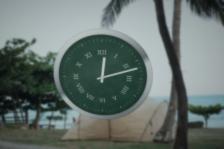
12:12
